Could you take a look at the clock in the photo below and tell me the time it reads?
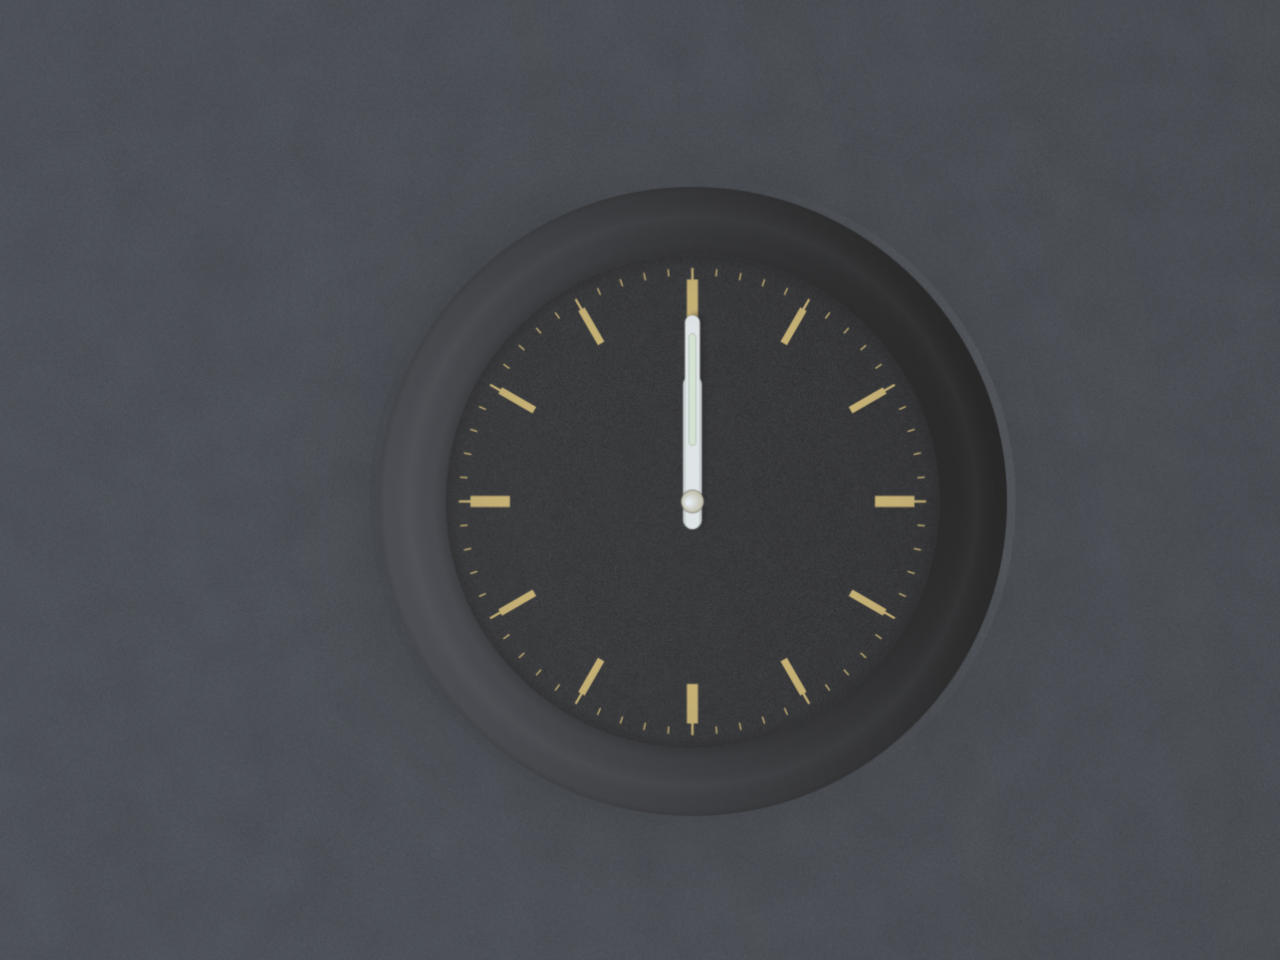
12:00
